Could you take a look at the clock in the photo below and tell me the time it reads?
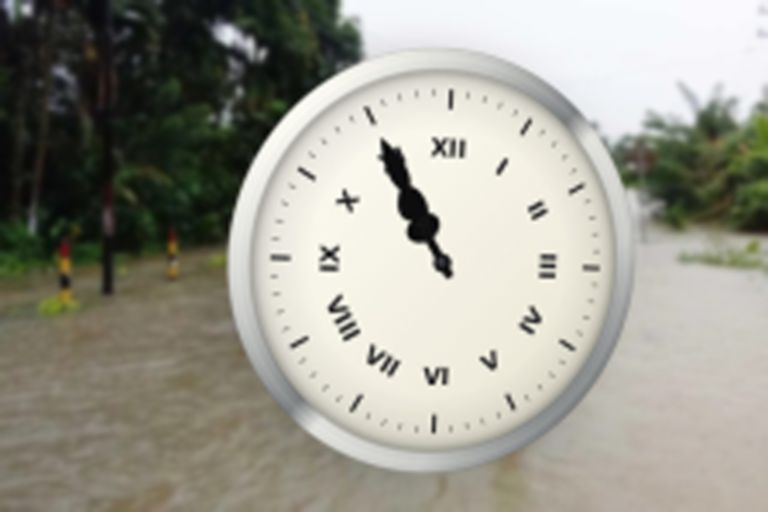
10:55
